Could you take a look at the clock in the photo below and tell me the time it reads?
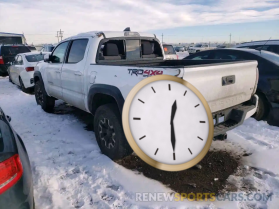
12:30
